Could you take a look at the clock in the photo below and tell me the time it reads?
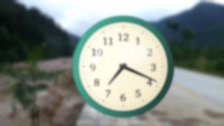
7:19
